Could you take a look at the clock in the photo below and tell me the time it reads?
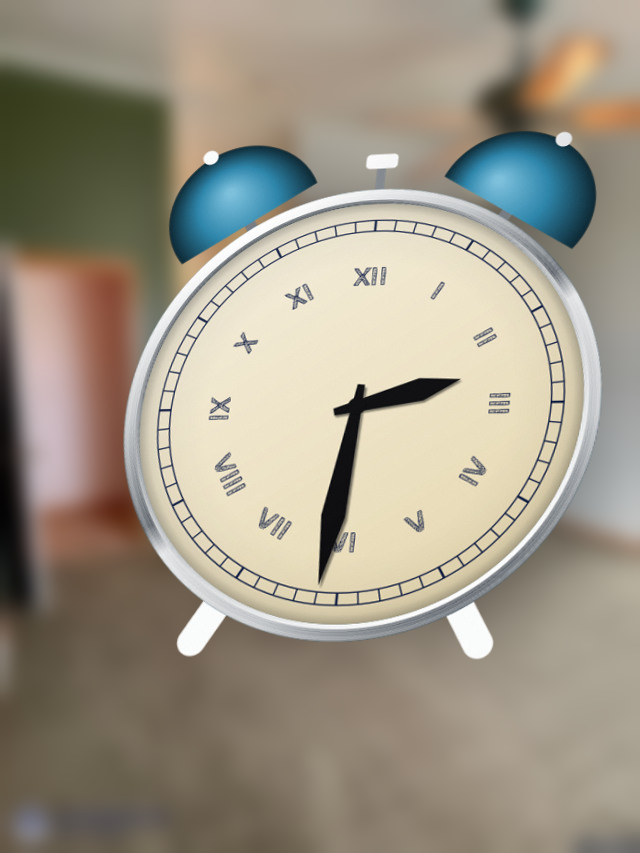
2:31
